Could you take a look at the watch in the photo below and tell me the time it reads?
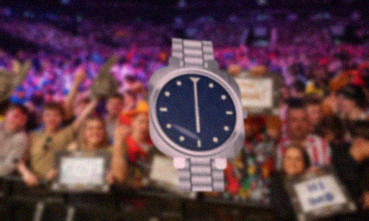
6:00
